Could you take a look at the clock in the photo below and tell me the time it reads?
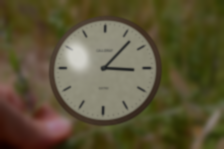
3:07
